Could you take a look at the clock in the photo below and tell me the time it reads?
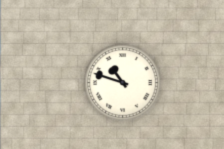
10:48
